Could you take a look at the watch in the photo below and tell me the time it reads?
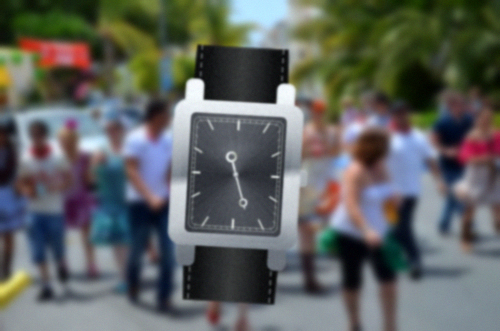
11:27
